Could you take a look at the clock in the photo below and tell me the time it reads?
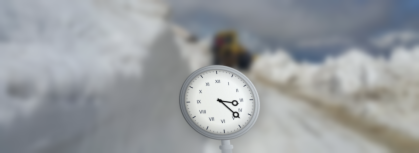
3:23
